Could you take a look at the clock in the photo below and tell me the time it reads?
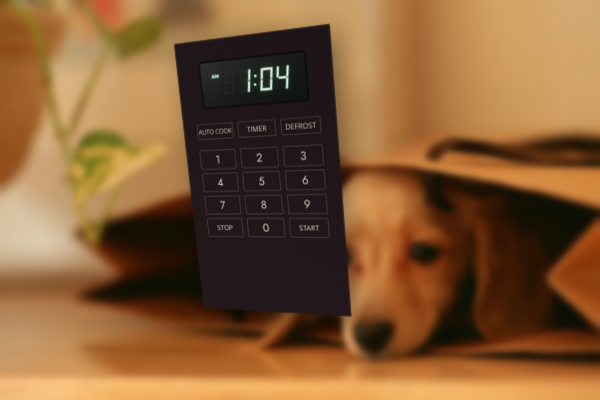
1:04
